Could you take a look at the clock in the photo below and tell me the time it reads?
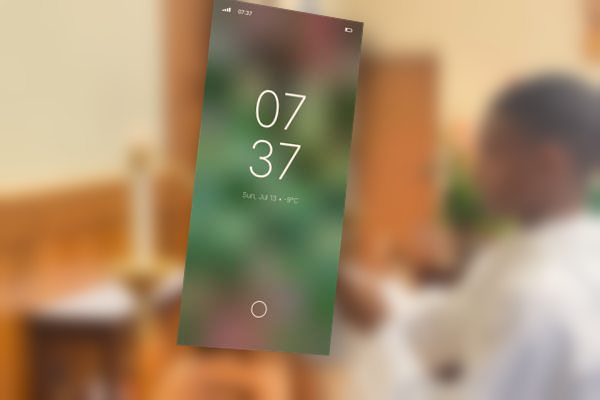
7:37
